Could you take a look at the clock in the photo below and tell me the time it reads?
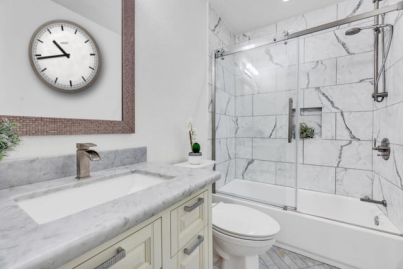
10:44
